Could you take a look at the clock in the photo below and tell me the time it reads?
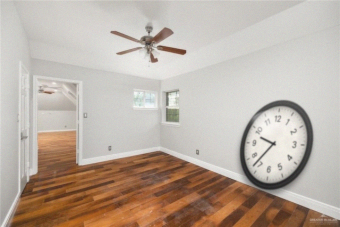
9:37
